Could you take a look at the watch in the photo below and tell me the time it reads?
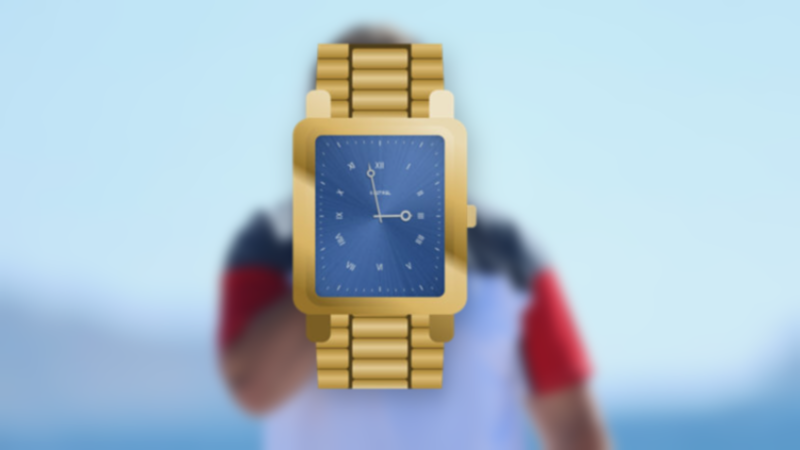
2:58
